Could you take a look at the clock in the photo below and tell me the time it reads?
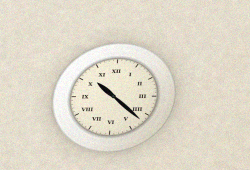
10:22
